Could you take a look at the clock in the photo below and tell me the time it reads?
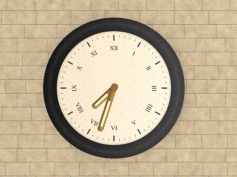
7:33
